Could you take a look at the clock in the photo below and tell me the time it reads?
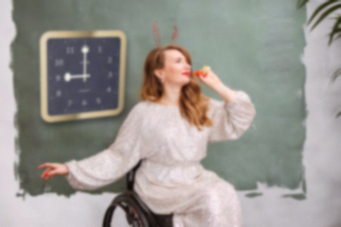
9:00
